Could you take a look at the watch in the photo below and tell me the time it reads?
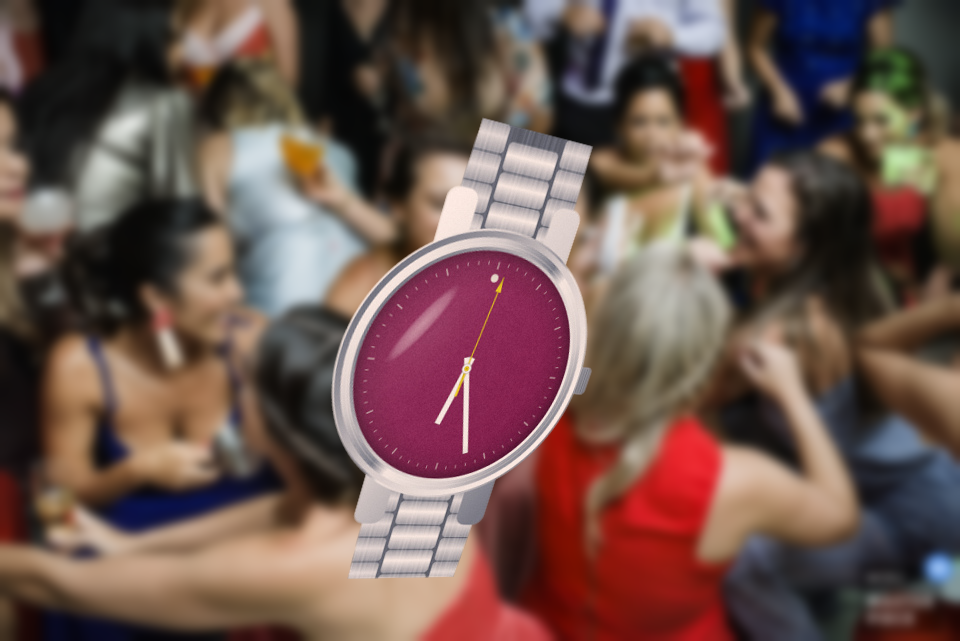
6:27:01
